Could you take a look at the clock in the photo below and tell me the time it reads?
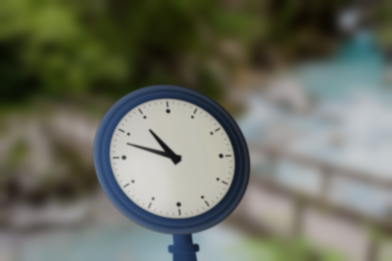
10:48
